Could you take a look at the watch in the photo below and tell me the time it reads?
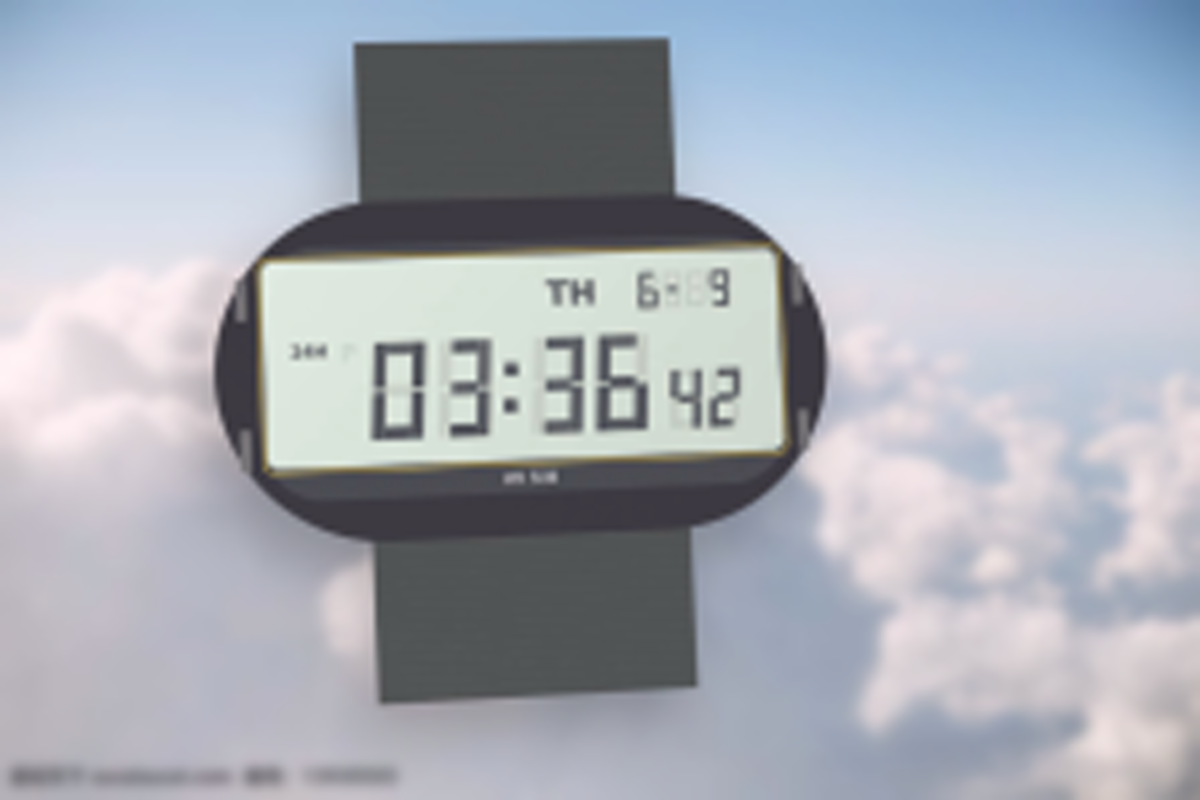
3:36:42
